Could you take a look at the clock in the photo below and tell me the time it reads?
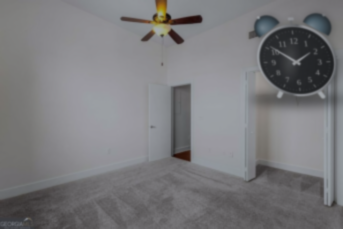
1:51
